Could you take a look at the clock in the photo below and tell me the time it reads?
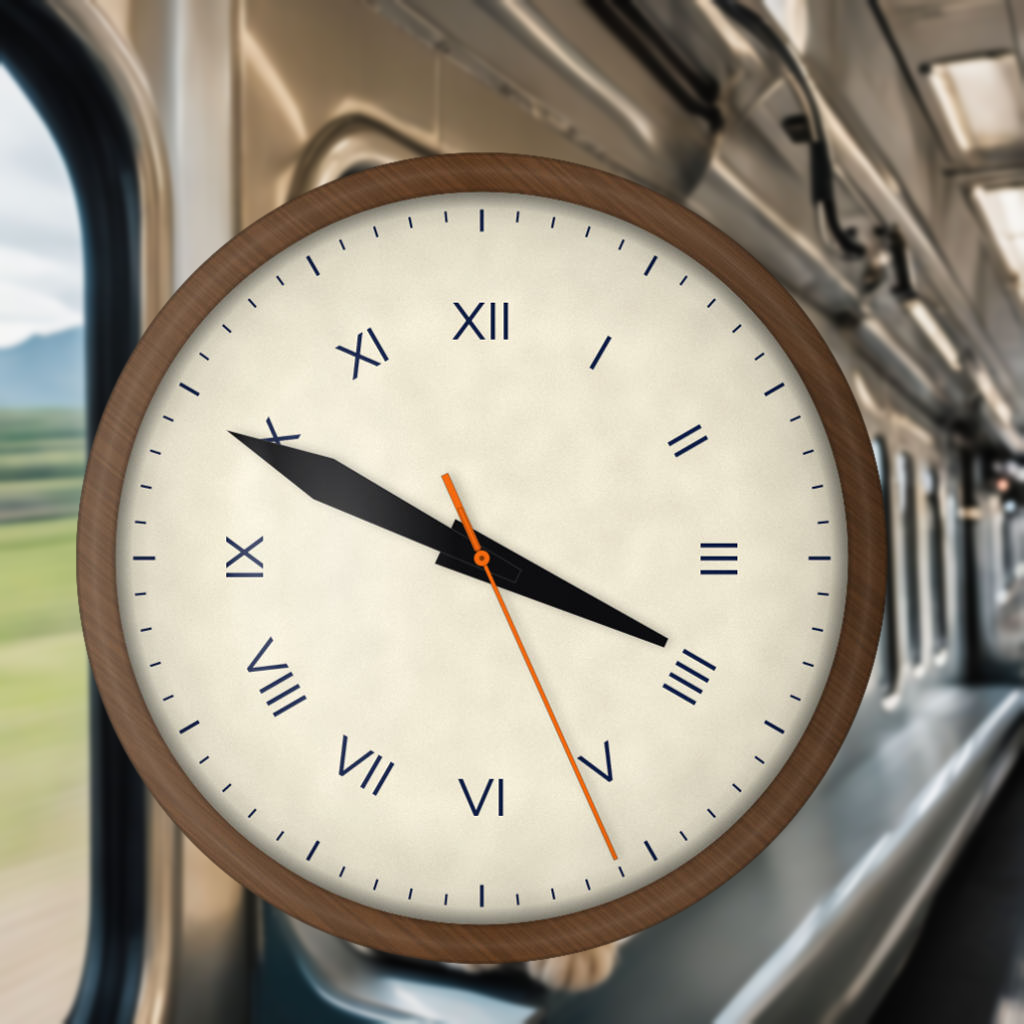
3:49:26
